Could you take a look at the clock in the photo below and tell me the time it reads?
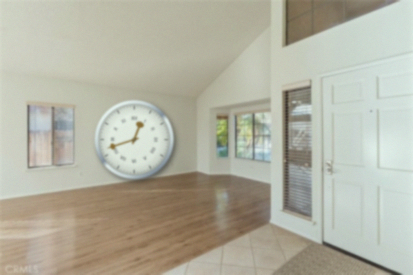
12:42
